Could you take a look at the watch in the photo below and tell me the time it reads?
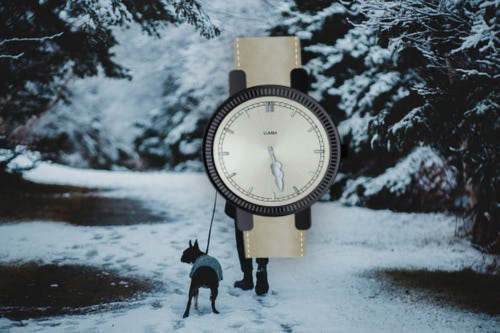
5:28
